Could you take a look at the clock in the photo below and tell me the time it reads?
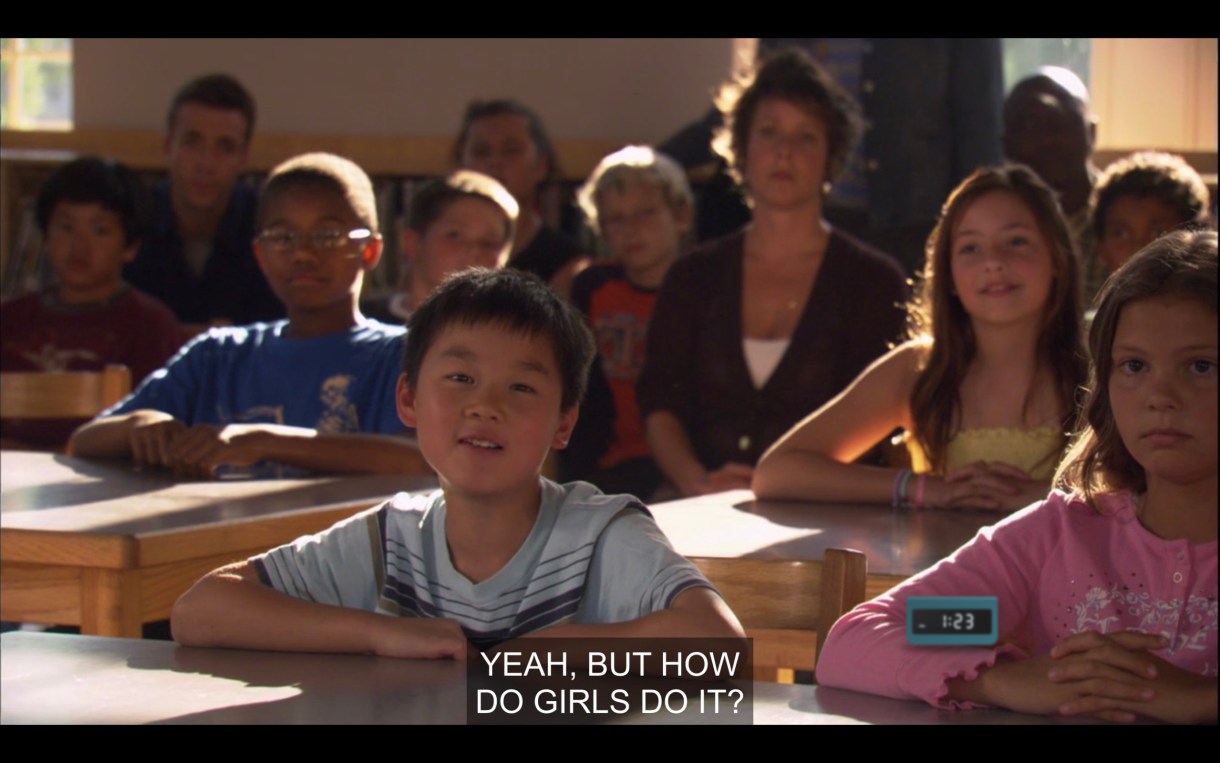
1:23
